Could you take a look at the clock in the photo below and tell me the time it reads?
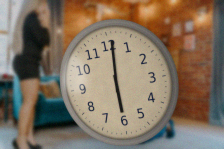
6:01
